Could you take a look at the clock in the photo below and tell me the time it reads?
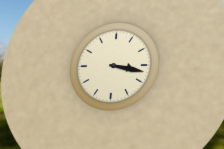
3:17
